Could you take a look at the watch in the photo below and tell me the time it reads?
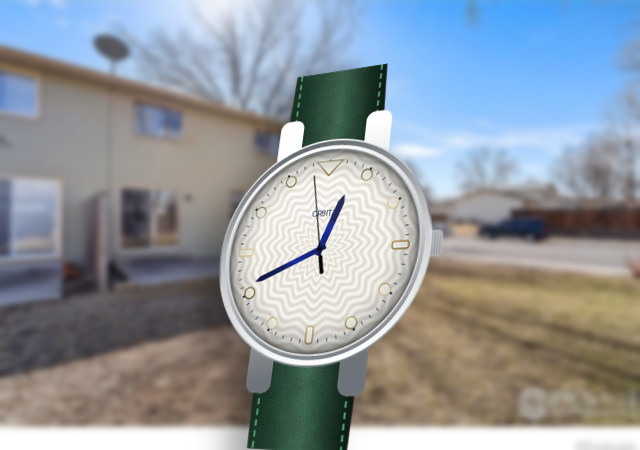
12:40:58
